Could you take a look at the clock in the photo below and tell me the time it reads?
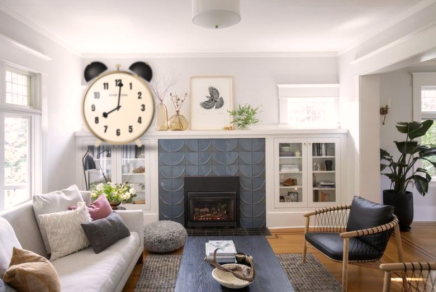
8:01
